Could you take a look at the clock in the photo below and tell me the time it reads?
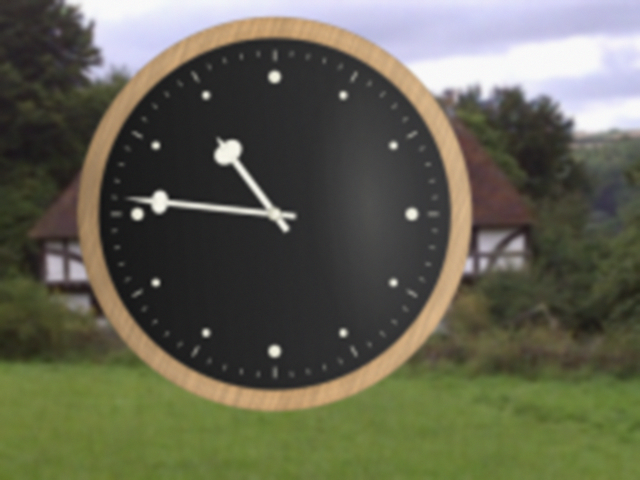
10:46
